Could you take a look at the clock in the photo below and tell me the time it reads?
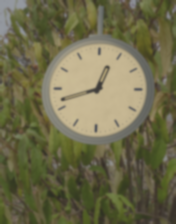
12:42
